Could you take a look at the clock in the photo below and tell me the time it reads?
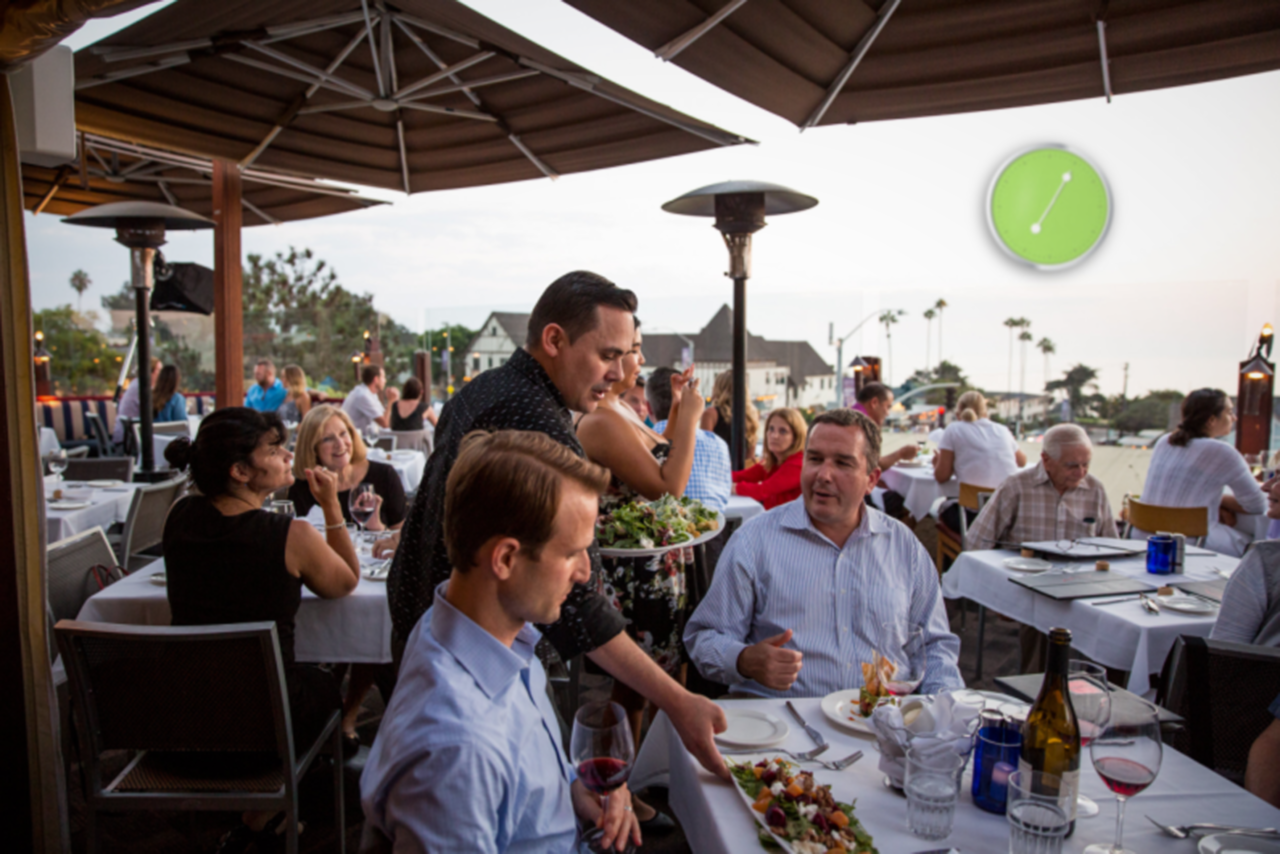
7:05
